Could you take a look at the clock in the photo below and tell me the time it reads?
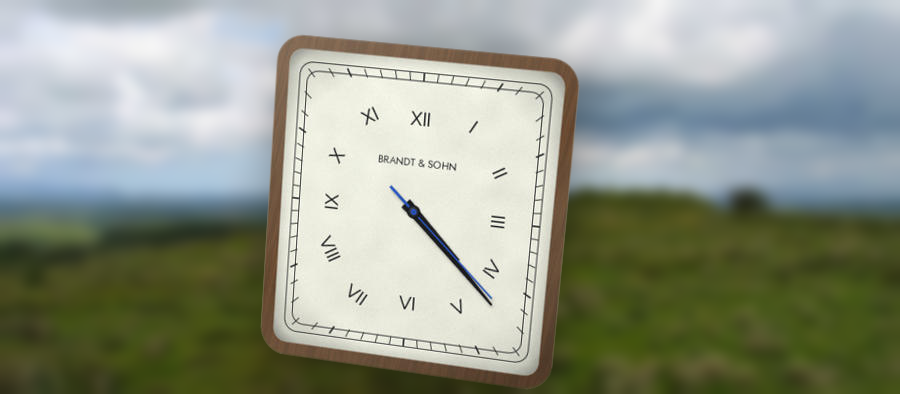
4:22:22
